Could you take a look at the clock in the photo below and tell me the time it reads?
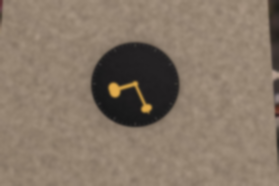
8:26
